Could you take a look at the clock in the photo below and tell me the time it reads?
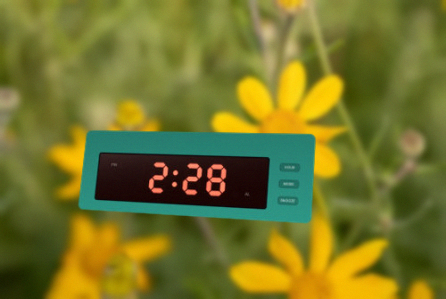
2:28
